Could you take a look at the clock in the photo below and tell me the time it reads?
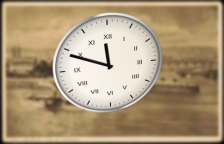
11:49
